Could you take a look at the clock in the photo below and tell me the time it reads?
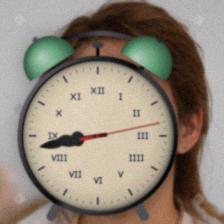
8:43:13
